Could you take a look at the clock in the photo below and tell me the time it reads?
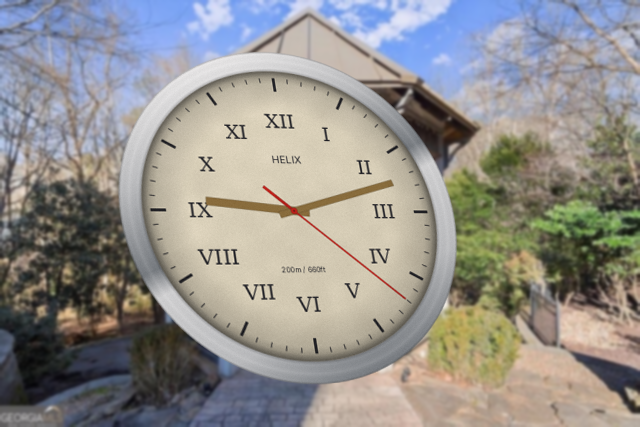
9:12:22
